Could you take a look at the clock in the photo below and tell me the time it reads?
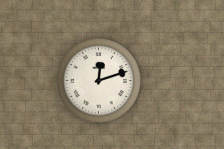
12:12
